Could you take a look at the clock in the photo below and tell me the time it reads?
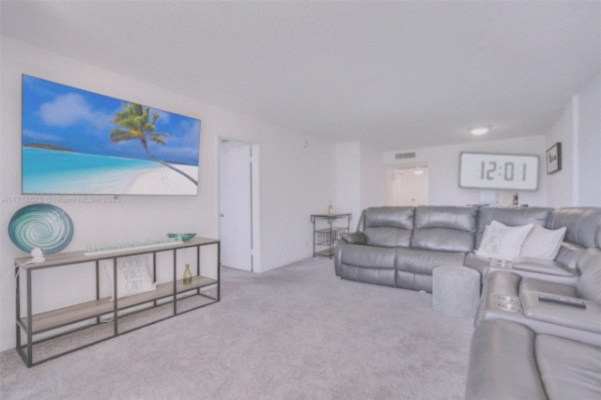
12:01
